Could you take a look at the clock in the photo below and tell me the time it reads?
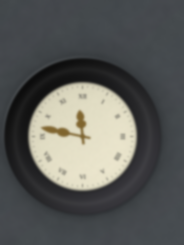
11:47
